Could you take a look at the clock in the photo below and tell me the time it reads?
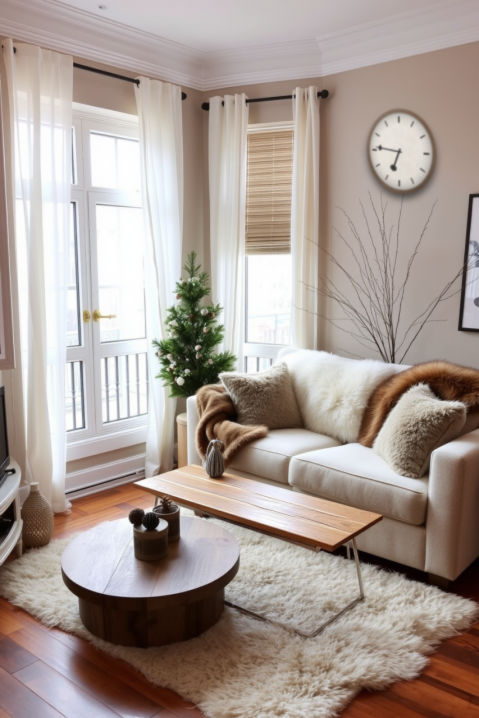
6:46
